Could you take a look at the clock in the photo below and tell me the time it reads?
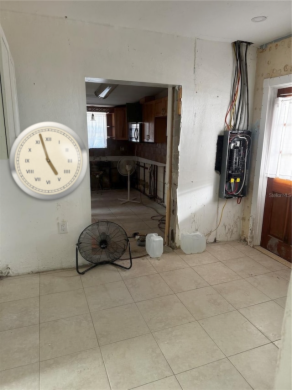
4:57
